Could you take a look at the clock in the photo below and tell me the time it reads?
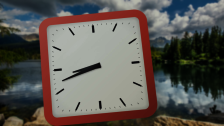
8:42
